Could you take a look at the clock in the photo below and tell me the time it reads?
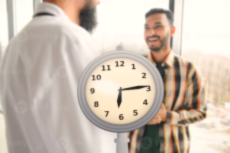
6:14
